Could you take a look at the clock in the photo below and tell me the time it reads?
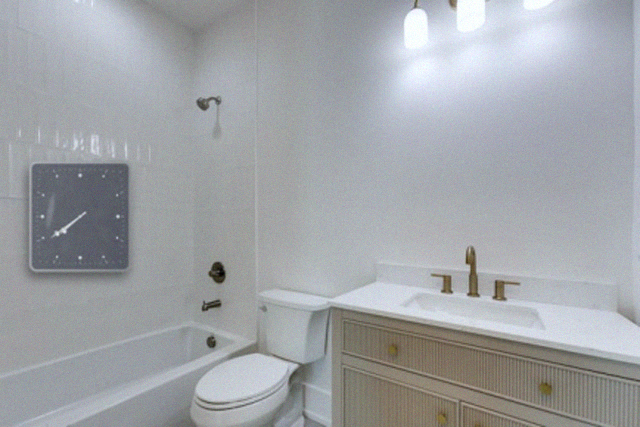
7:39
